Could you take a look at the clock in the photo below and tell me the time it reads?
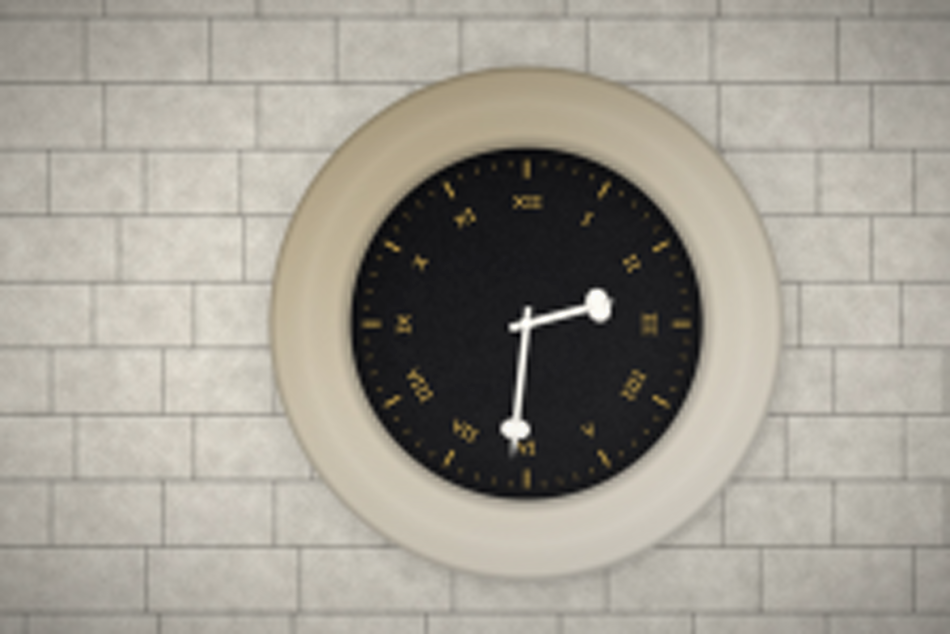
2:31
